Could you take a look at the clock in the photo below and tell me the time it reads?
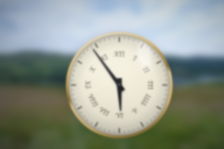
5:54
